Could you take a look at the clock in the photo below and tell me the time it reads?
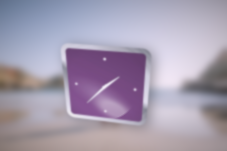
1:37
